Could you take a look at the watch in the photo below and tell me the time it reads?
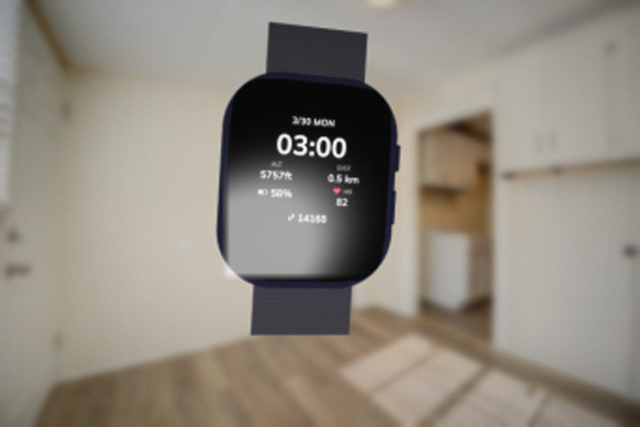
3:00
